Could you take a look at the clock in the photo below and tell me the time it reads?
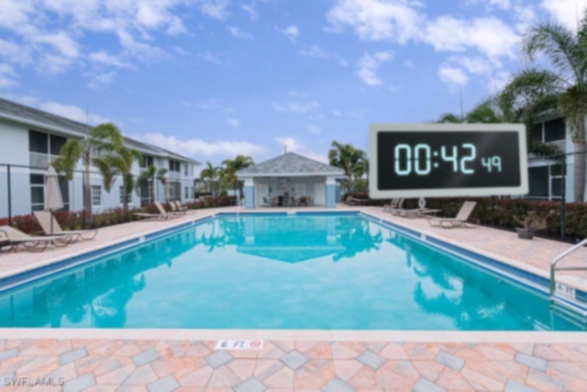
0:42:49
